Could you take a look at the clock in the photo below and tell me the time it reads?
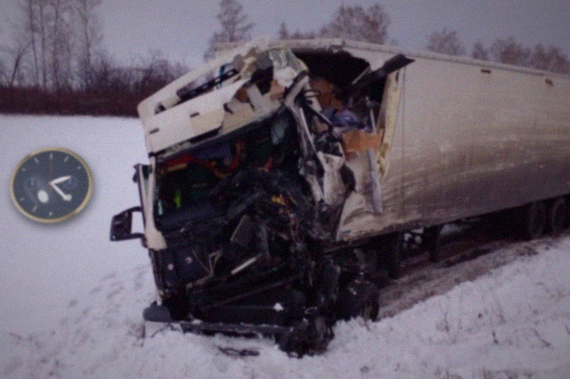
2:23
